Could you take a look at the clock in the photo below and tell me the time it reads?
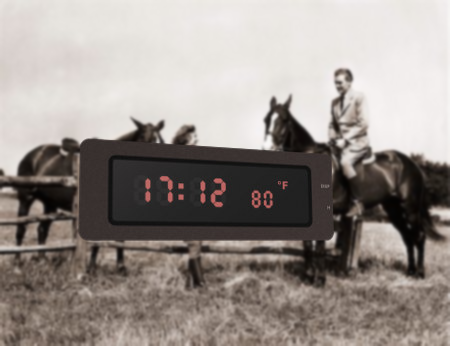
17:12
